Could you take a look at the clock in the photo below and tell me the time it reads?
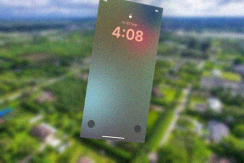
4:08
